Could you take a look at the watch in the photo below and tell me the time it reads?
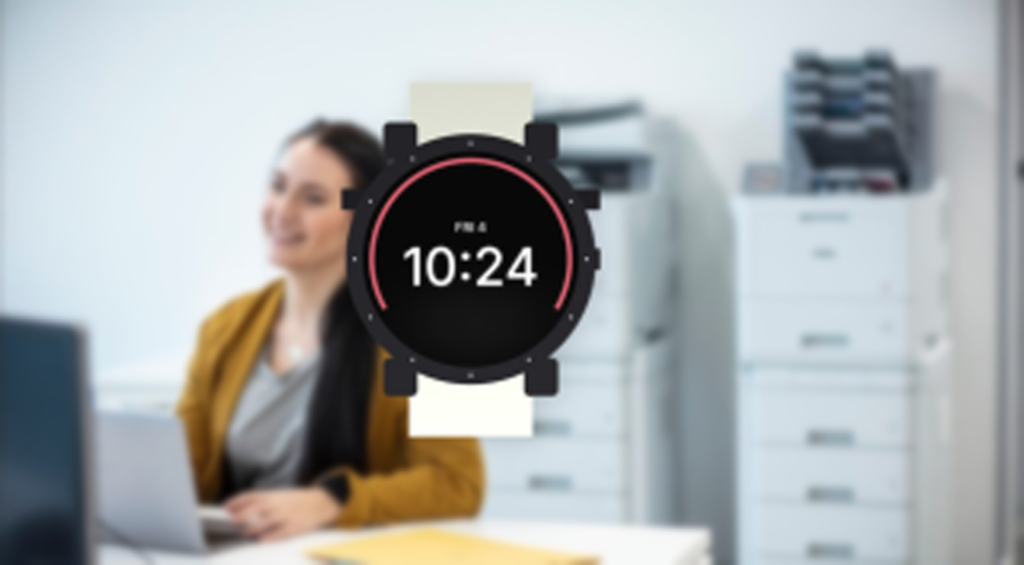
10:24
